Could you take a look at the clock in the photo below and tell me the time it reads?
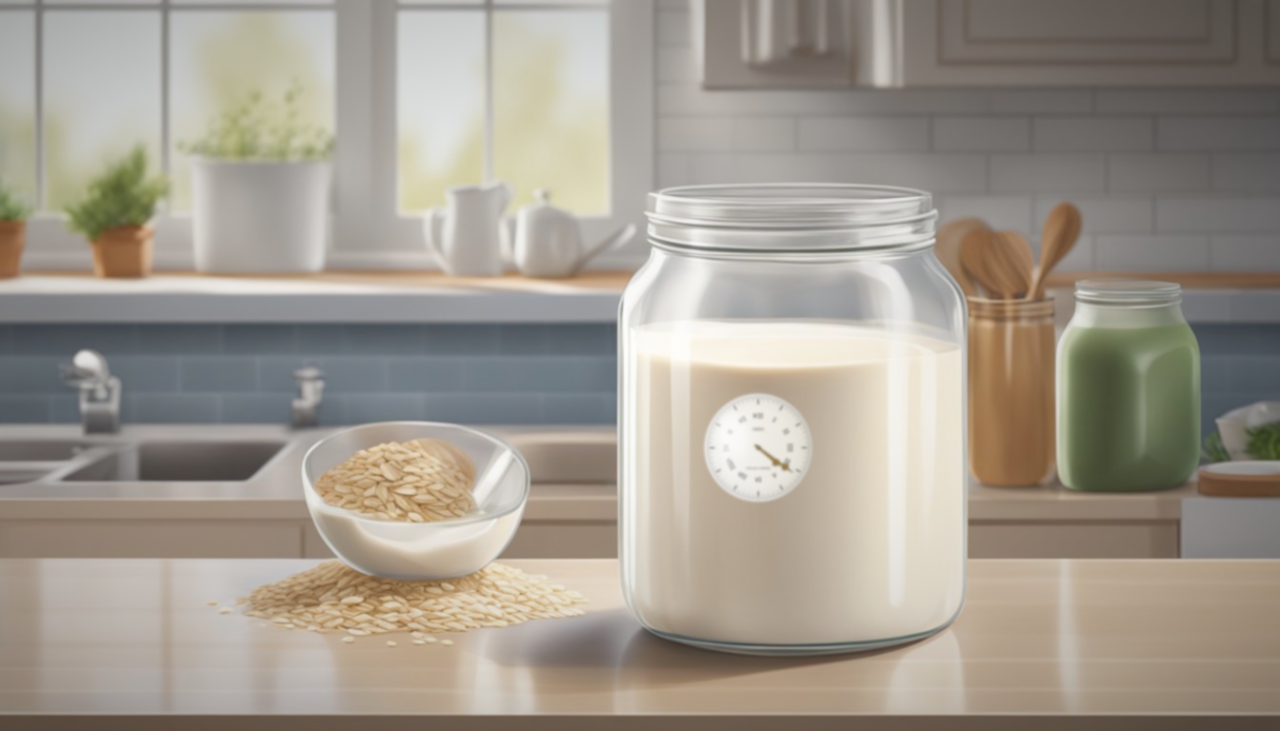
4:21
